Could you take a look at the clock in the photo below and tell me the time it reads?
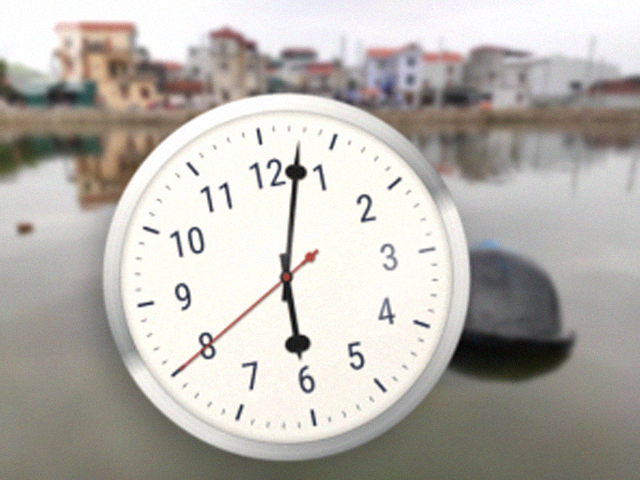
6:02:40
